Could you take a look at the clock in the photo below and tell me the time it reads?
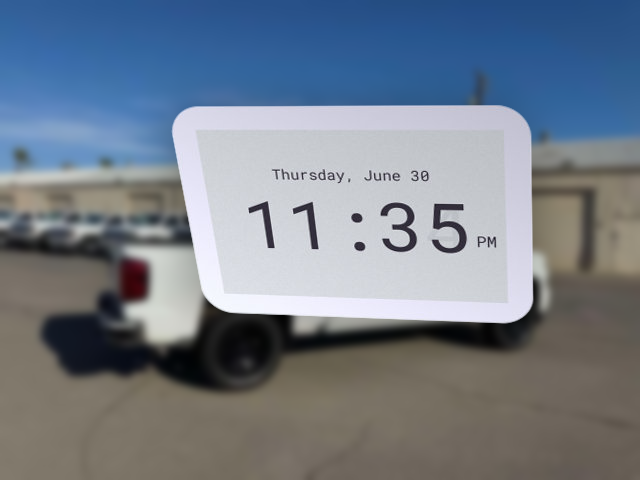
11:35
